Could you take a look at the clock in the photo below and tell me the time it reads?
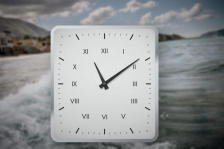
11:09
